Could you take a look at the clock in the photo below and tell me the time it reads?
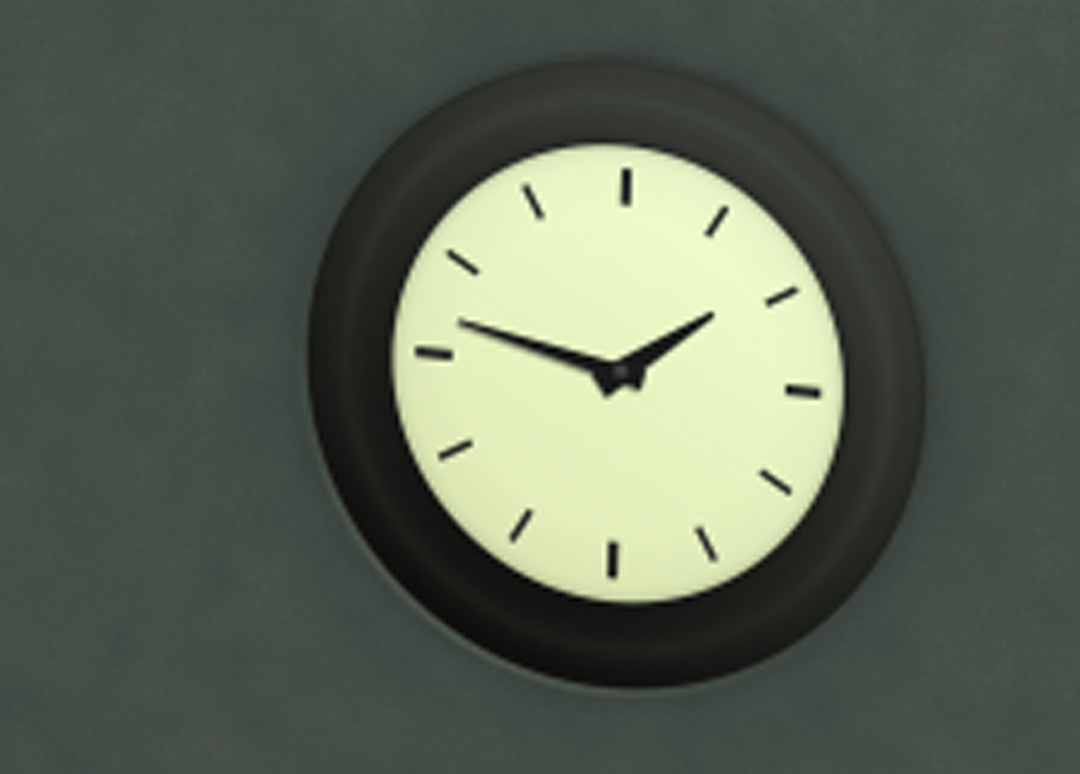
1:47
